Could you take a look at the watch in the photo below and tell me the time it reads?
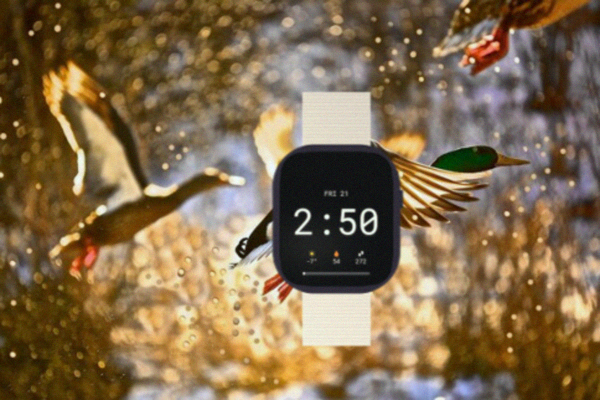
2:50
